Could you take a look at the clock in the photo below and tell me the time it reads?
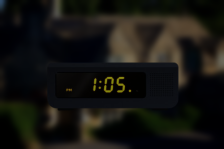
1:05
